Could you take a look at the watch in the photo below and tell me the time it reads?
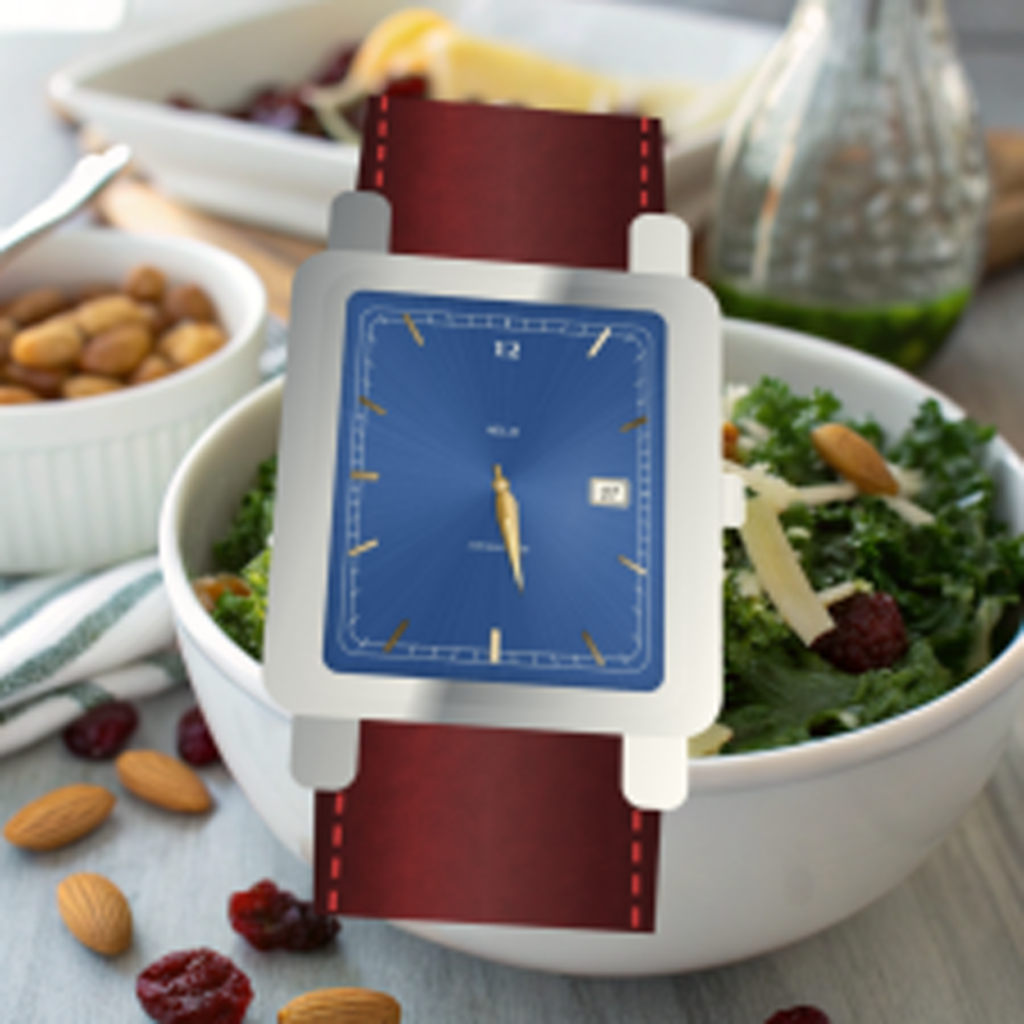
5:28
